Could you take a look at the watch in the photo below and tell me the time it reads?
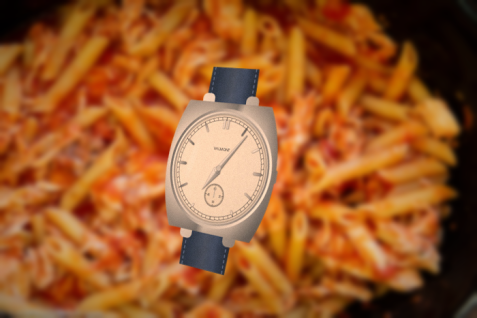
7:06
